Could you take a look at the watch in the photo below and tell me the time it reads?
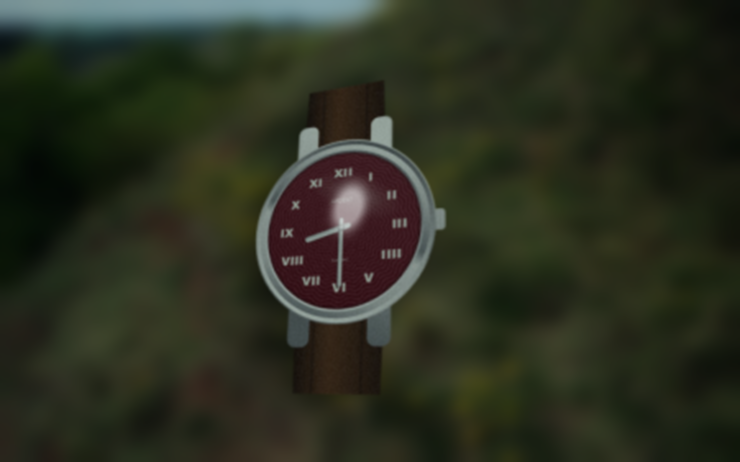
8:30
